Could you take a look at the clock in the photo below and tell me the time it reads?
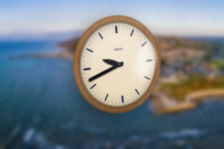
9:42
